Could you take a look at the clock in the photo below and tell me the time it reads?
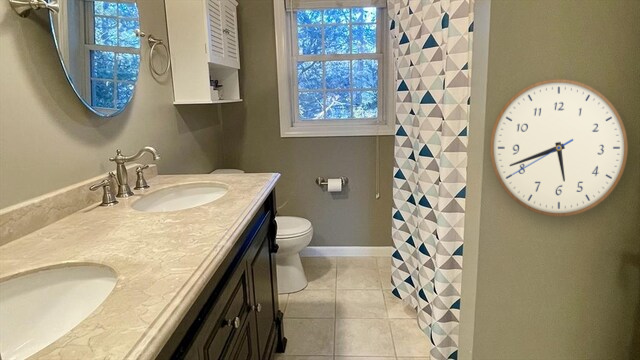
5:41:40
